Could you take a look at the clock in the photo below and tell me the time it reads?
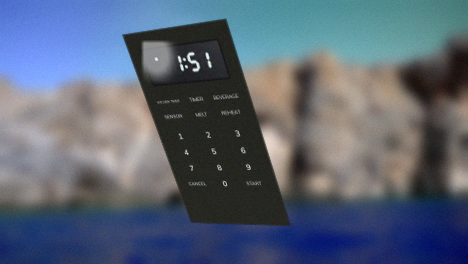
1:51
